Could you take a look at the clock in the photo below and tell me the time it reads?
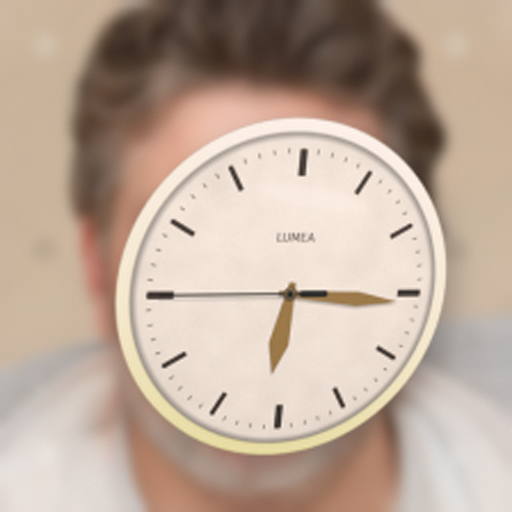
6:15:45
